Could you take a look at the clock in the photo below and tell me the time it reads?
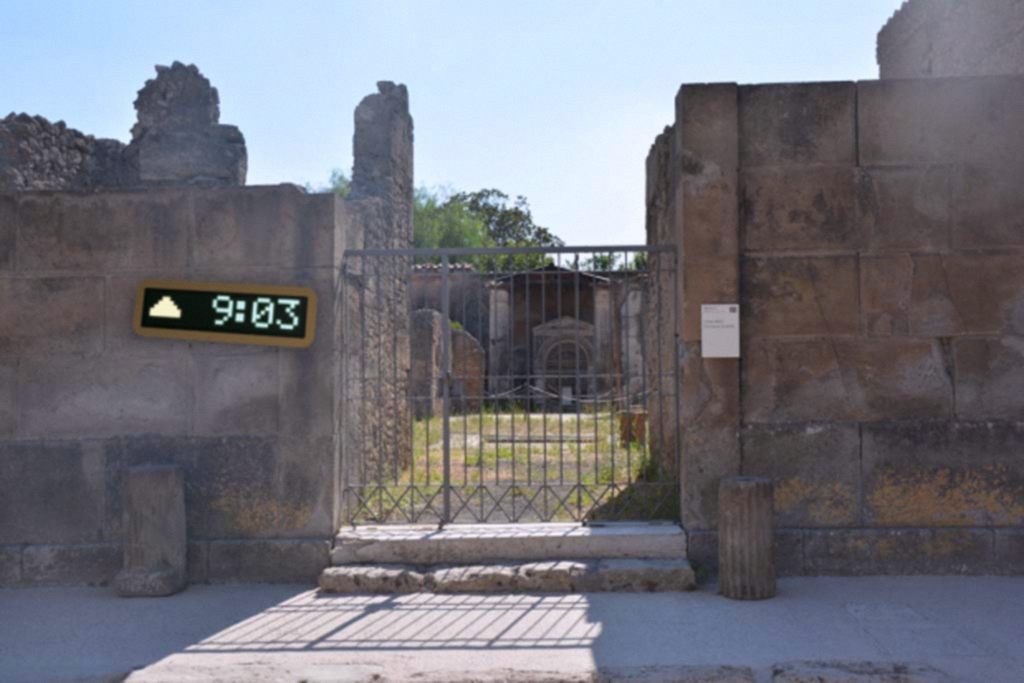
9:03
